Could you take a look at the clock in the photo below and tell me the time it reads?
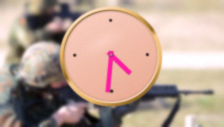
4:31
